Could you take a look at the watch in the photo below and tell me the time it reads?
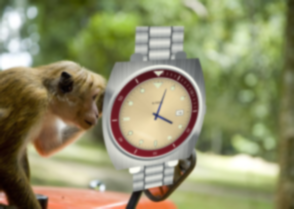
4:03
